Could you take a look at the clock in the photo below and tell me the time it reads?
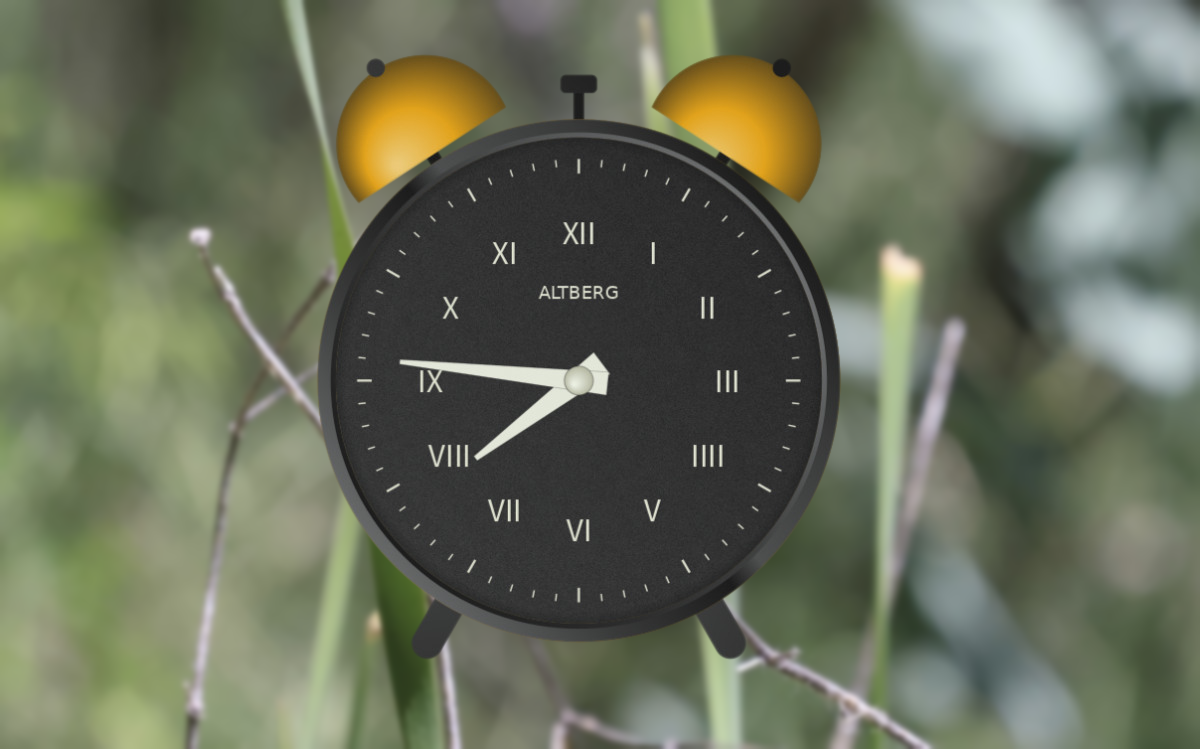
7:46
